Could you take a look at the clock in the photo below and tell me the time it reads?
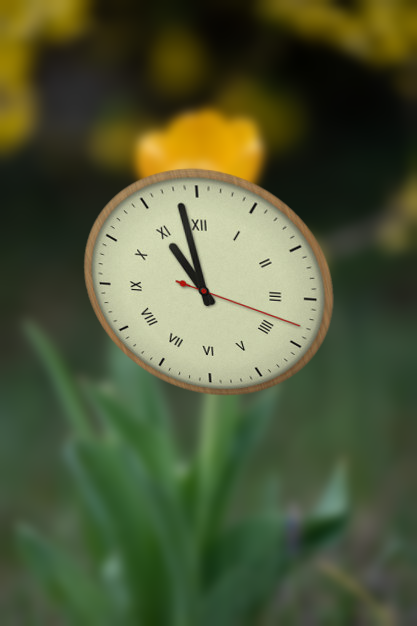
10:58:18
